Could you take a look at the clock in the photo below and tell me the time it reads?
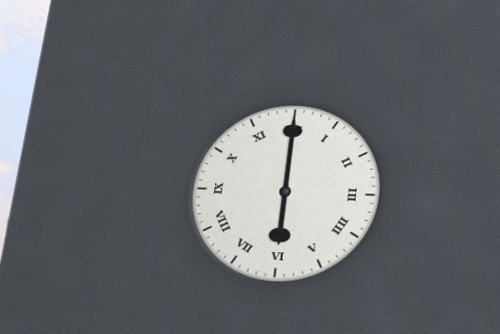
6:00
